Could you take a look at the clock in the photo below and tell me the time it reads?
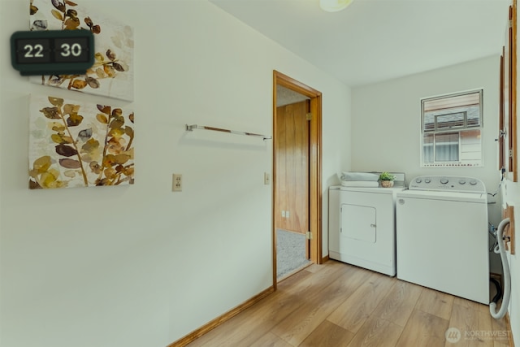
22:30
